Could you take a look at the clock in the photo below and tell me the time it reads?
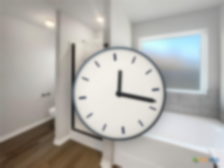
12:18
